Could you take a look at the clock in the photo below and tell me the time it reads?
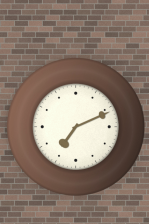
7:11
